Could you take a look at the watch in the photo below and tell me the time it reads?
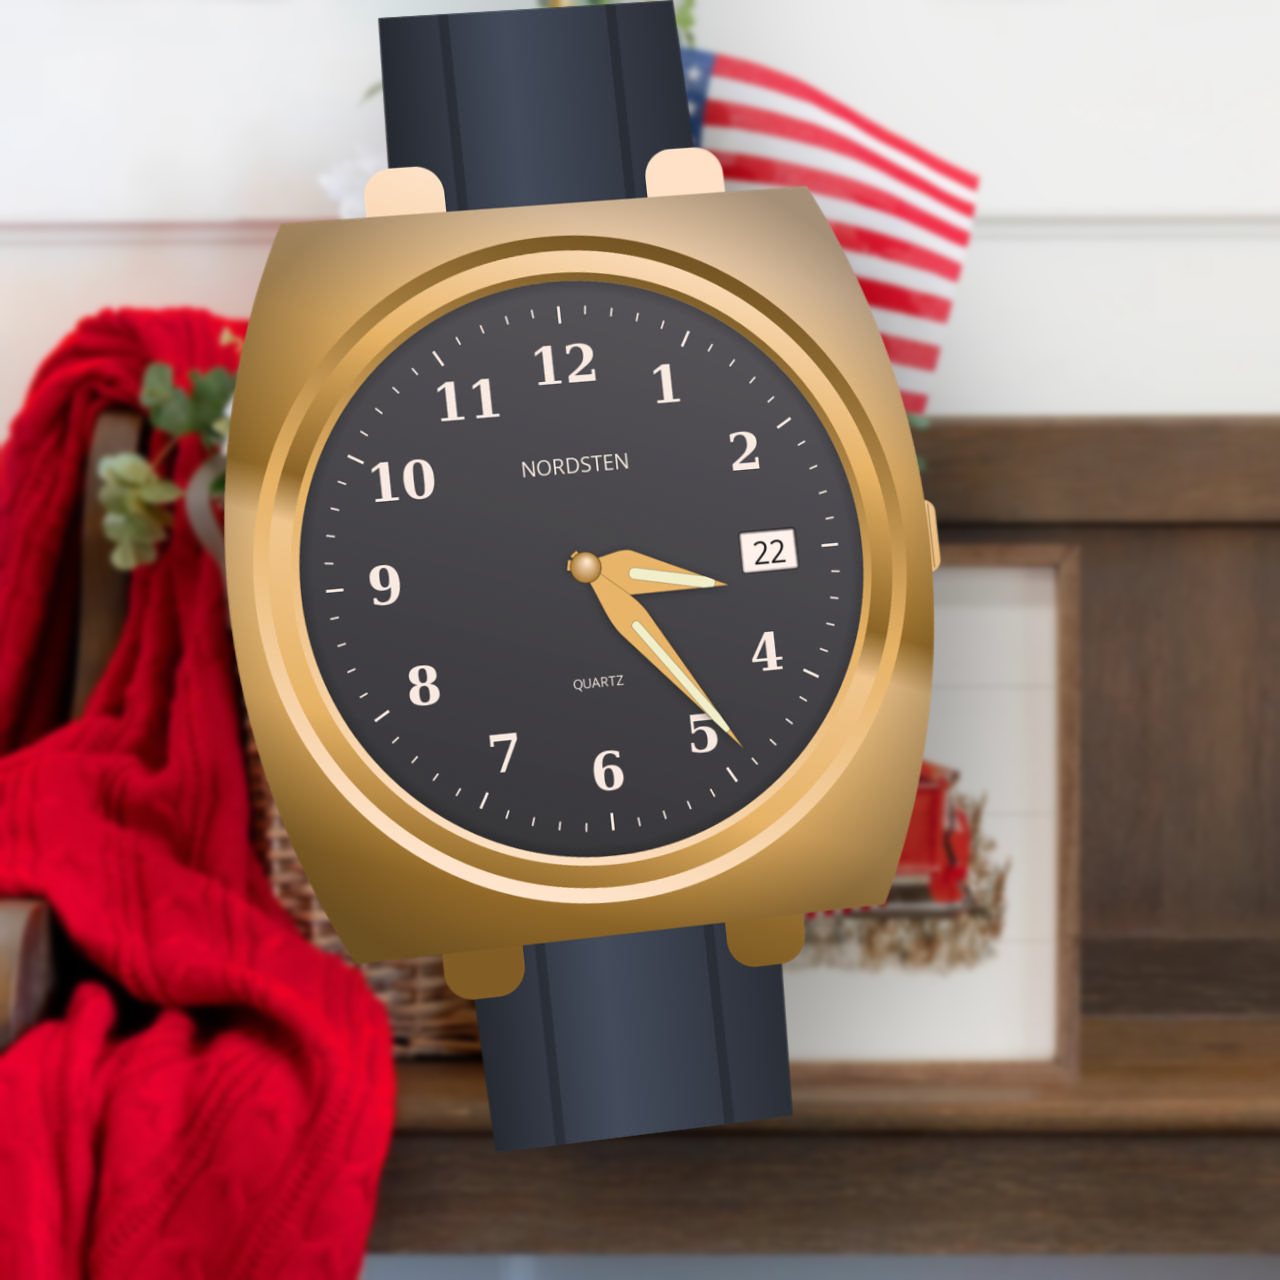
3:24
